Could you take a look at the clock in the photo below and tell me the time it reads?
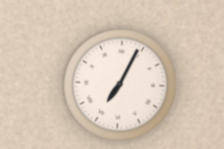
7:04
